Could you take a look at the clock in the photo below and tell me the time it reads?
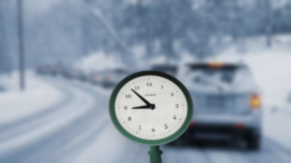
8:53
